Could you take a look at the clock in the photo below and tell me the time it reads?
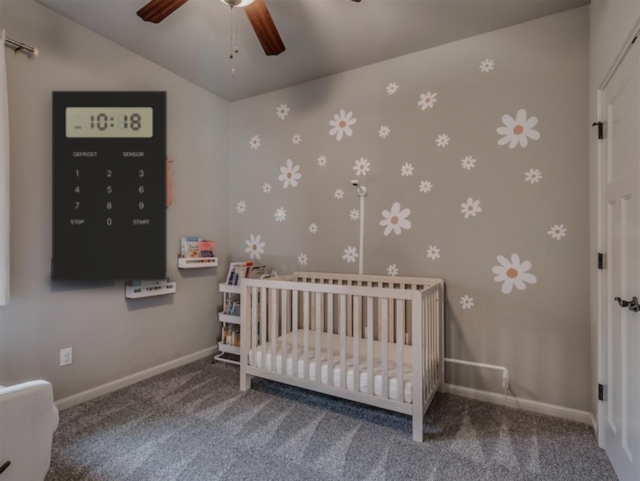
10:18
